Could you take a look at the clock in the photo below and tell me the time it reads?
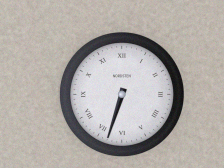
6:33
